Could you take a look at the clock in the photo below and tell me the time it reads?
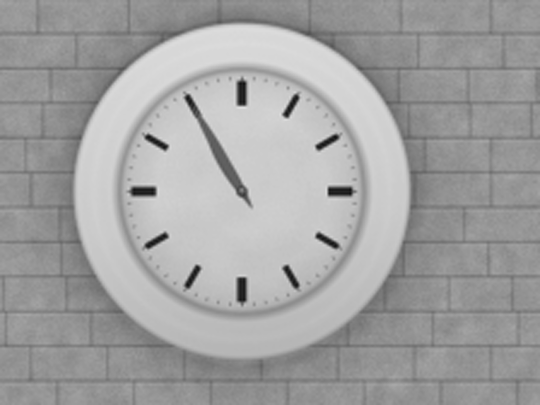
10:55
